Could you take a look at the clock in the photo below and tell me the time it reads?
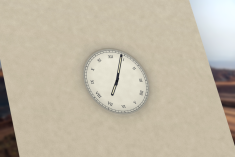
7:04
